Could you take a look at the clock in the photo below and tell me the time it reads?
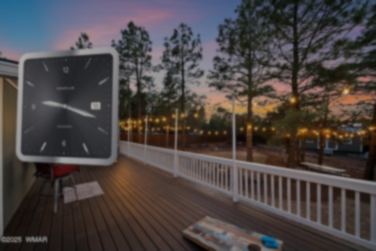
9:18
